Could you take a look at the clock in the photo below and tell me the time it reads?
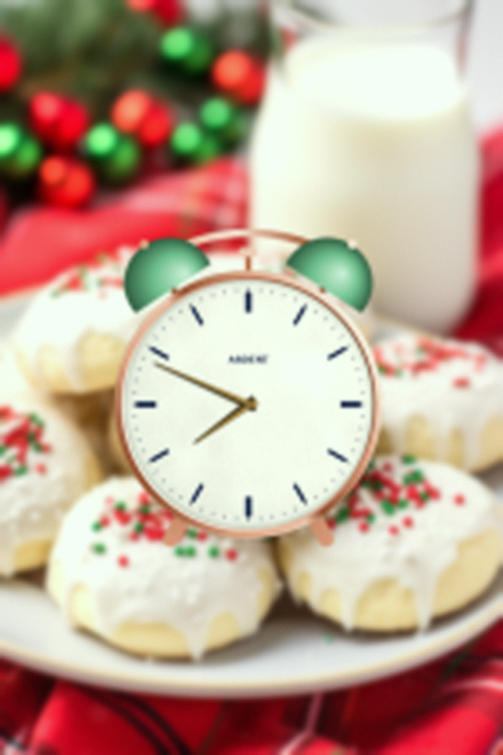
7:49
